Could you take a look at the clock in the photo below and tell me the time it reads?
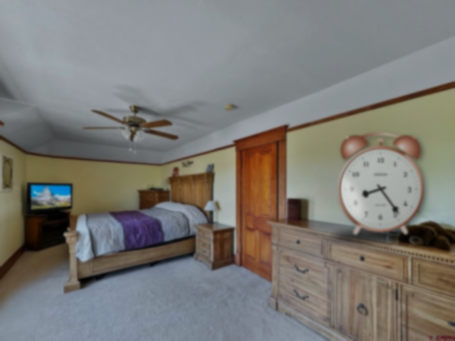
8:24
